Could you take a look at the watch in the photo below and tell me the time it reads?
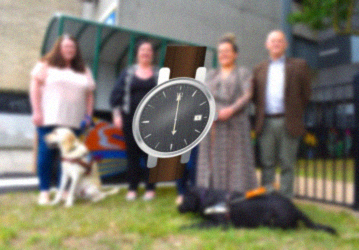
6:00
